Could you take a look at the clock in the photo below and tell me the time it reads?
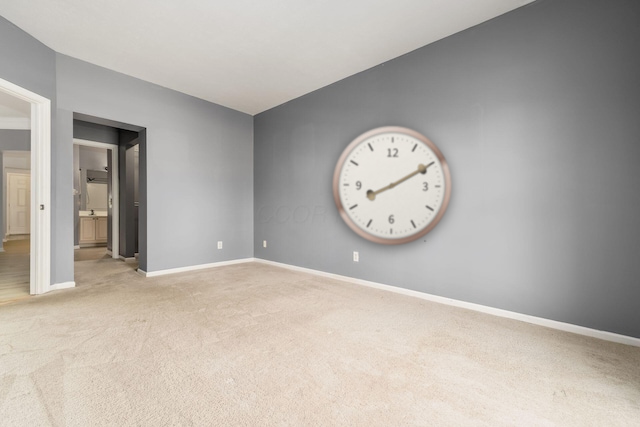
8:10
